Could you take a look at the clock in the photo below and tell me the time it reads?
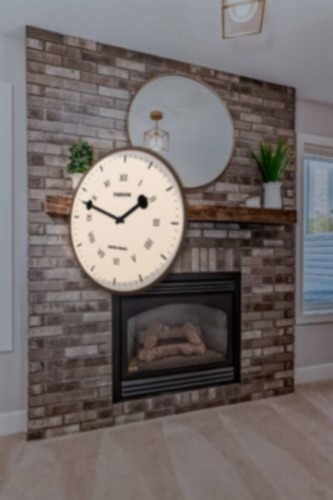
1:48
